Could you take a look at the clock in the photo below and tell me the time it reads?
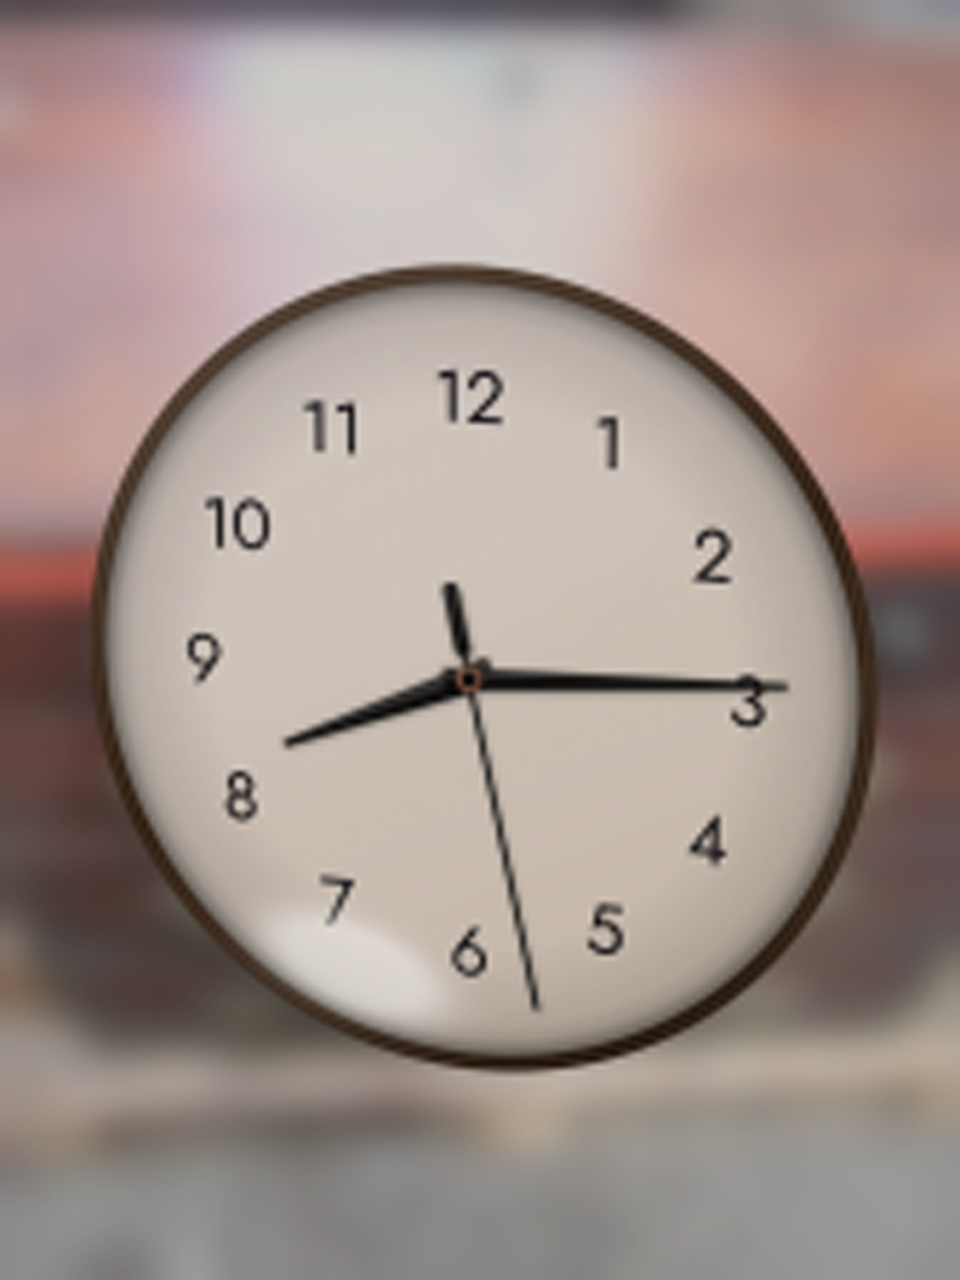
8:14:28
